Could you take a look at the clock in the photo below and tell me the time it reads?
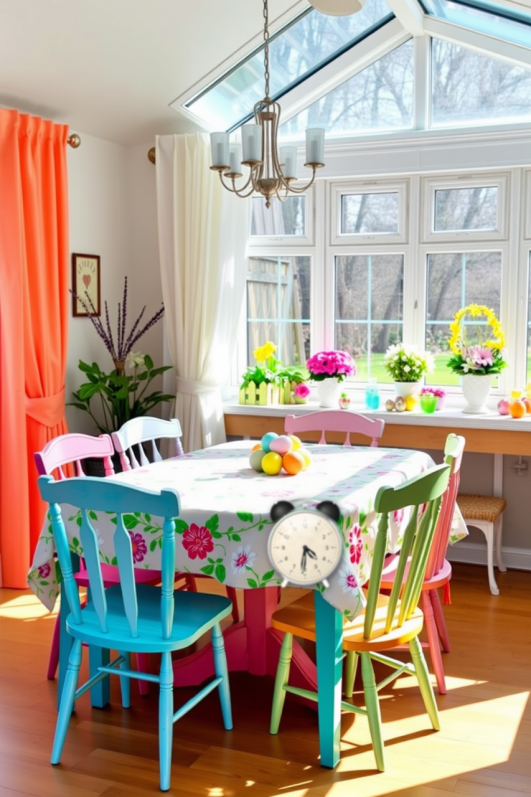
4:31
